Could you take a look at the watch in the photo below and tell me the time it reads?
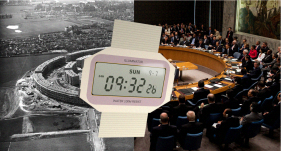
9:32:26
